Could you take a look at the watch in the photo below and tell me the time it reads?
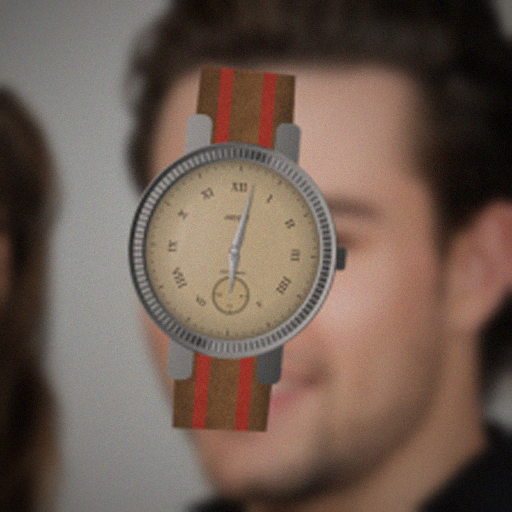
6:02
